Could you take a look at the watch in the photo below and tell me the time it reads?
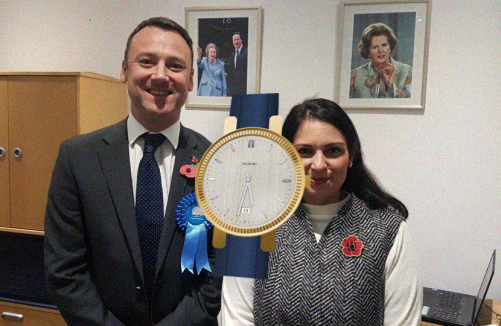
5:32
